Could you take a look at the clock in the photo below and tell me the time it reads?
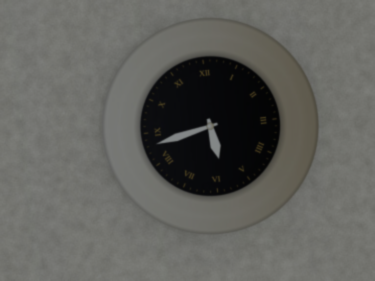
5:43
